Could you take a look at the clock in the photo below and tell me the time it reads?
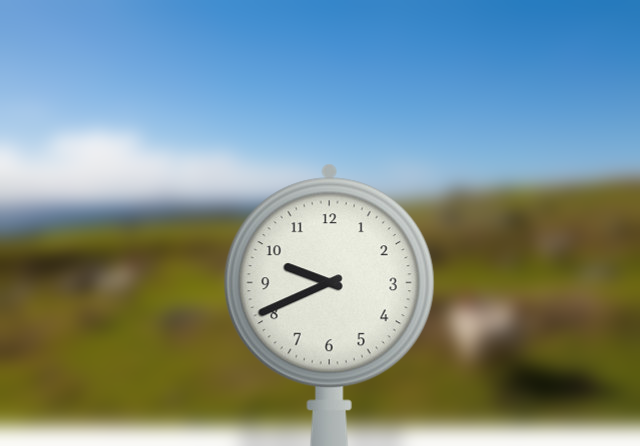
9:41
